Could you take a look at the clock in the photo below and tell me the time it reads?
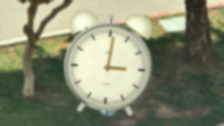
3:01
